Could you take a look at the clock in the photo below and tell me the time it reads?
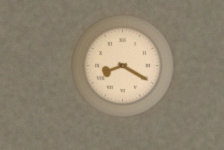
8:20
